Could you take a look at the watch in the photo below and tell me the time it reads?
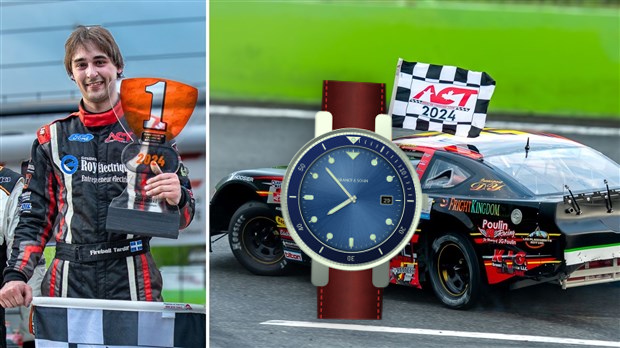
7:53
